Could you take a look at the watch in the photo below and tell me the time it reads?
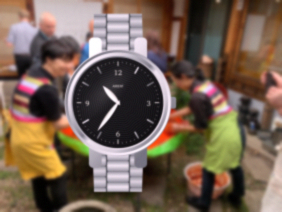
10:36
